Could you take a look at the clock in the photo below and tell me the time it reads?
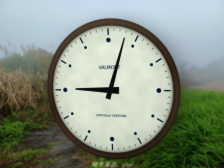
9:03
